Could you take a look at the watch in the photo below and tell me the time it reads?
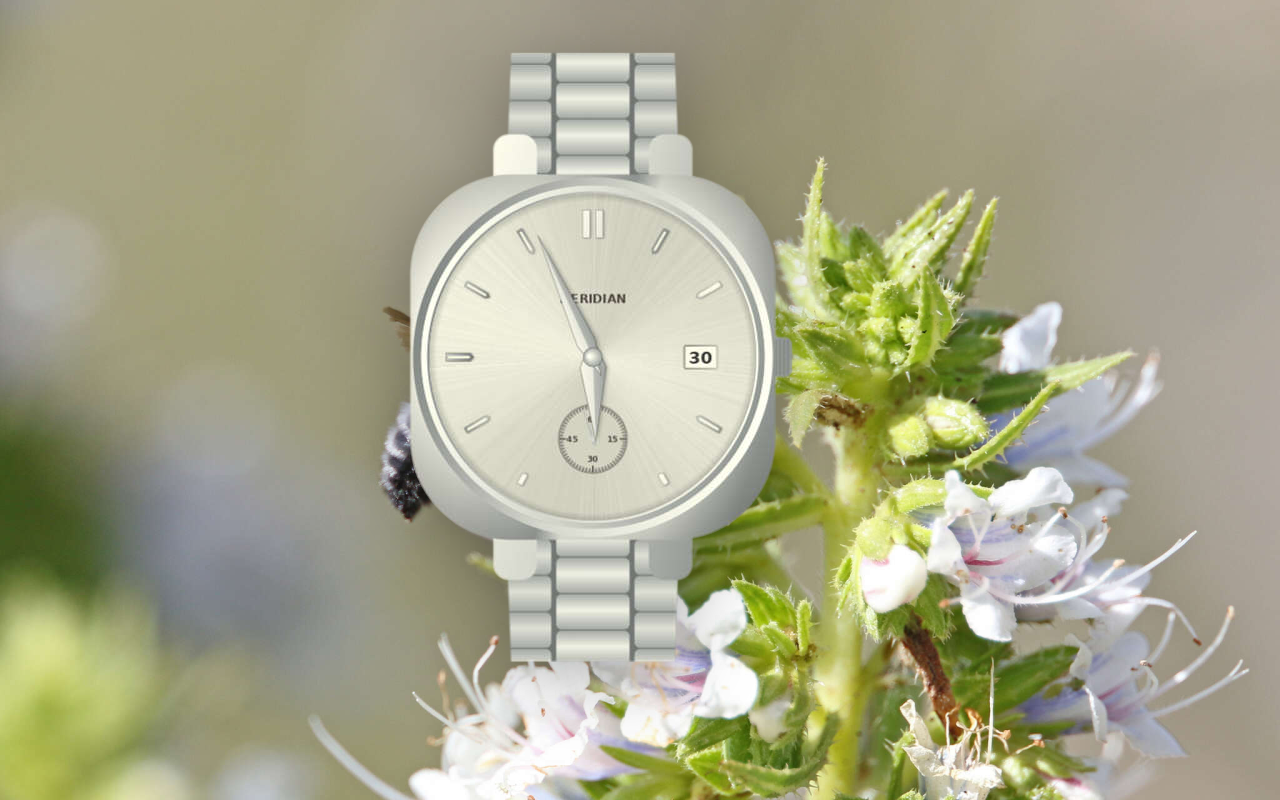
5:55:57
